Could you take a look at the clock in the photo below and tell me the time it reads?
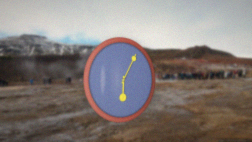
6:05
